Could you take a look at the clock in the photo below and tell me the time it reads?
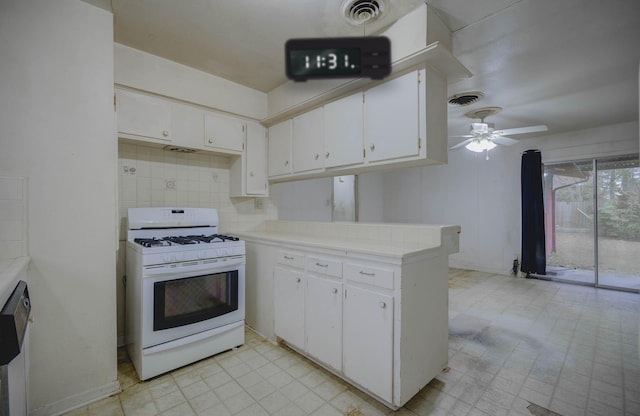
11:31
